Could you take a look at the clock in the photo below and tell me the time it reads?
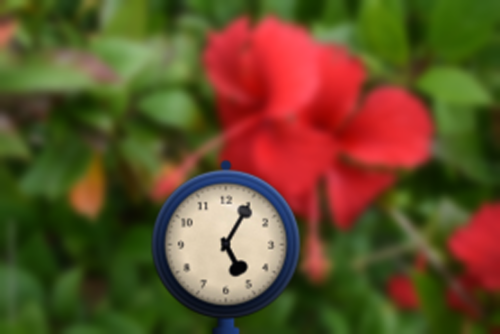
5:05
